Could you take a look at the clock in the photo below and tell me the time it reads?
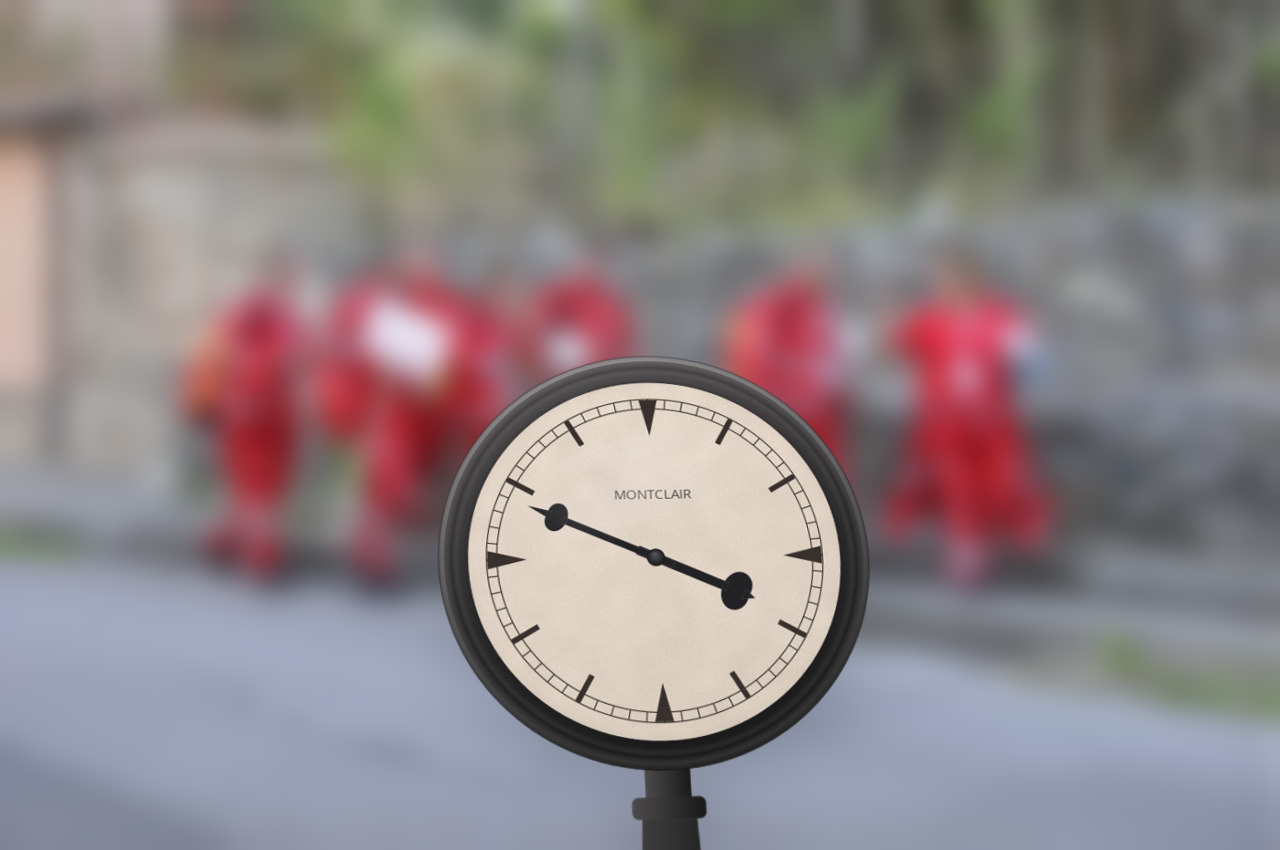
3:49
